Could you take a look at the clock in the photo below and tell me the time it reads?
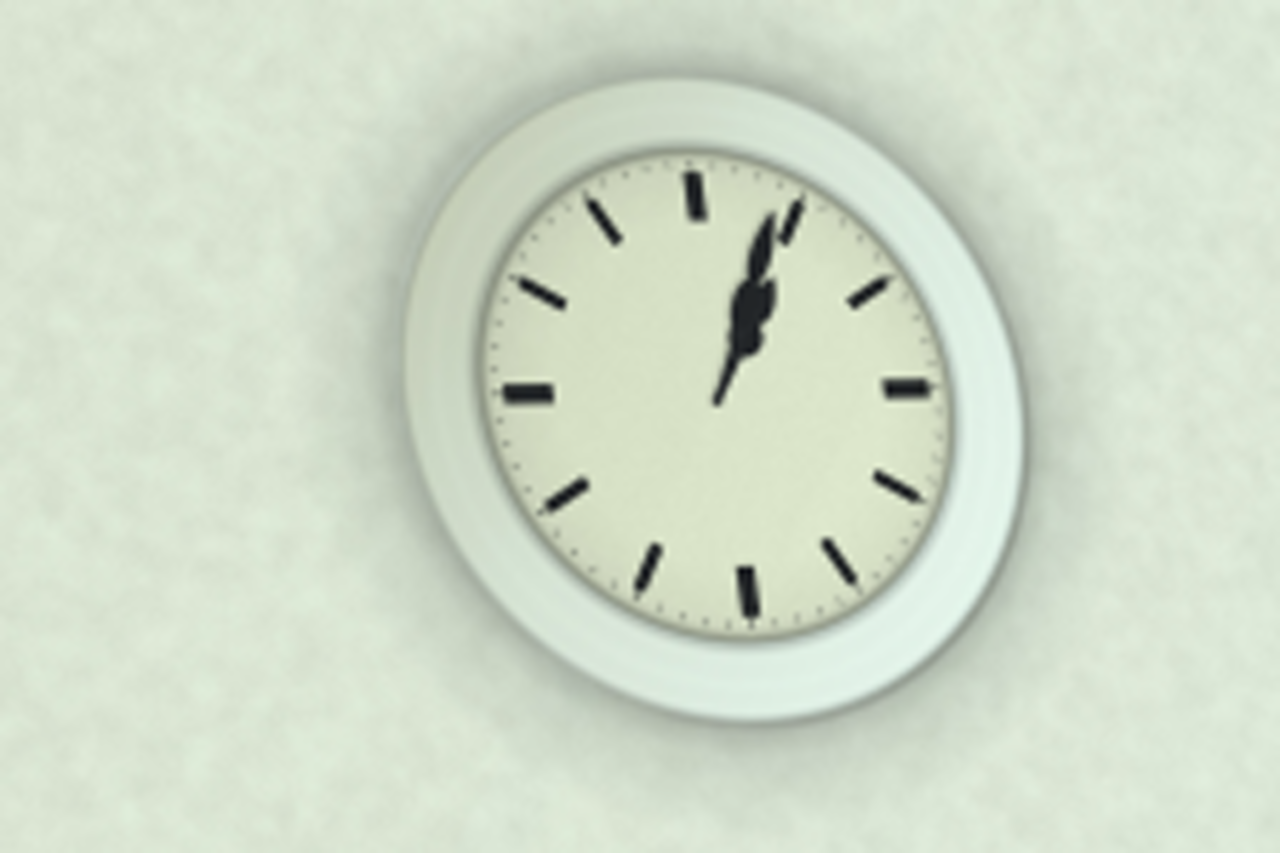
1:04
